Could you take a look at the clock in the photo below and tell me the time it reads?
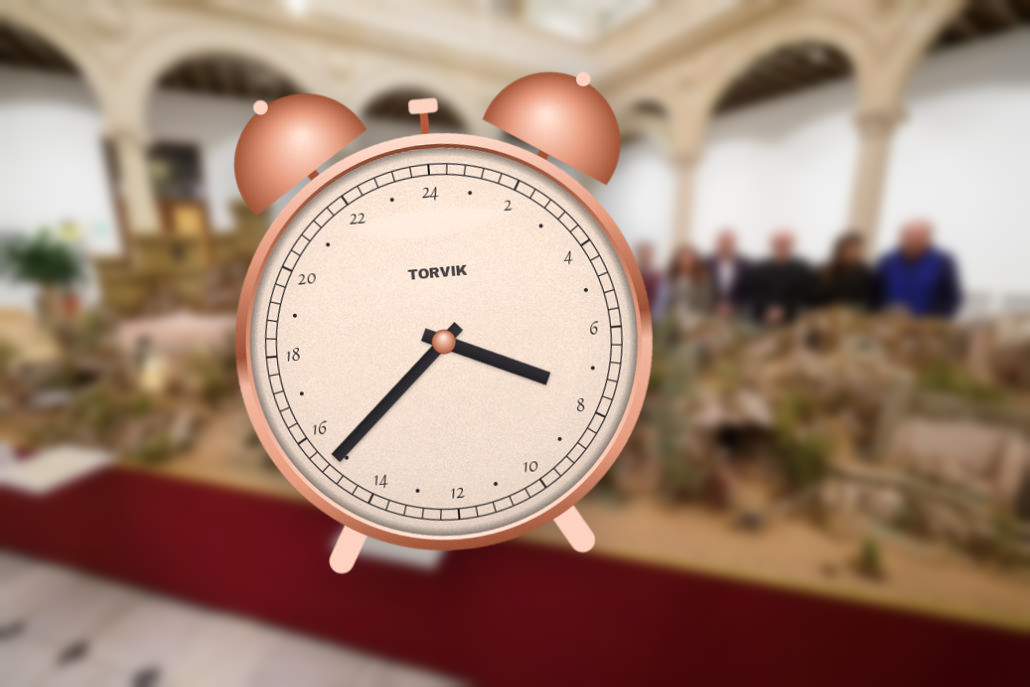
7:38
